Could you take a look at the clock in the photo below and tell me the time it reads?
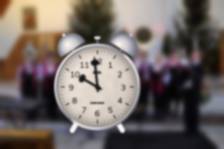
9:59
